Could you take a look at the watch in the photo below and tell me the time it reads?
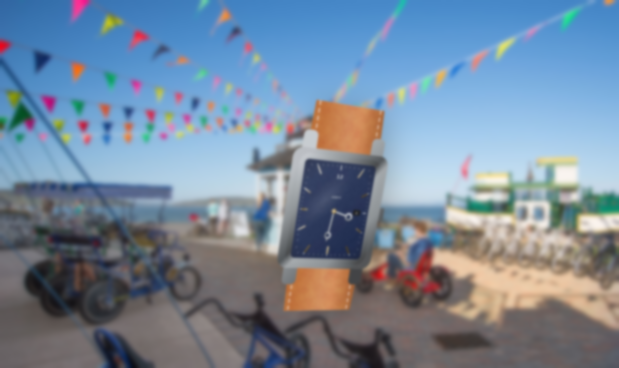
3:31
